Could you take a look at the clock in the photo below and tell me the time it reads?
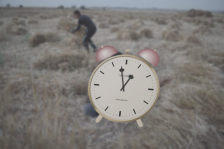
12:58
